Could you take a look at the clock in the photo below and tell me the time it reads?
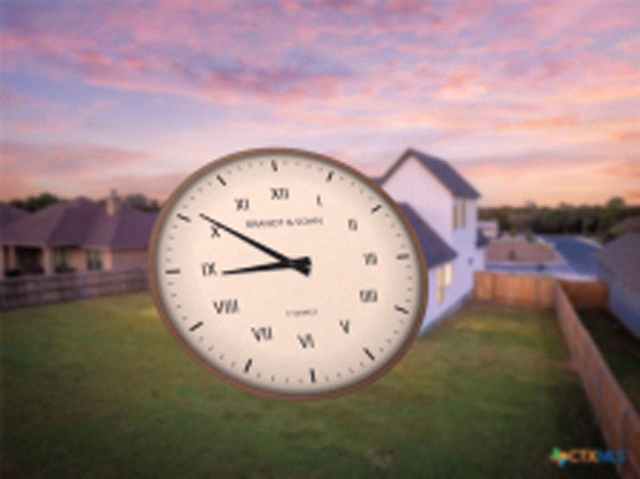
8:51
